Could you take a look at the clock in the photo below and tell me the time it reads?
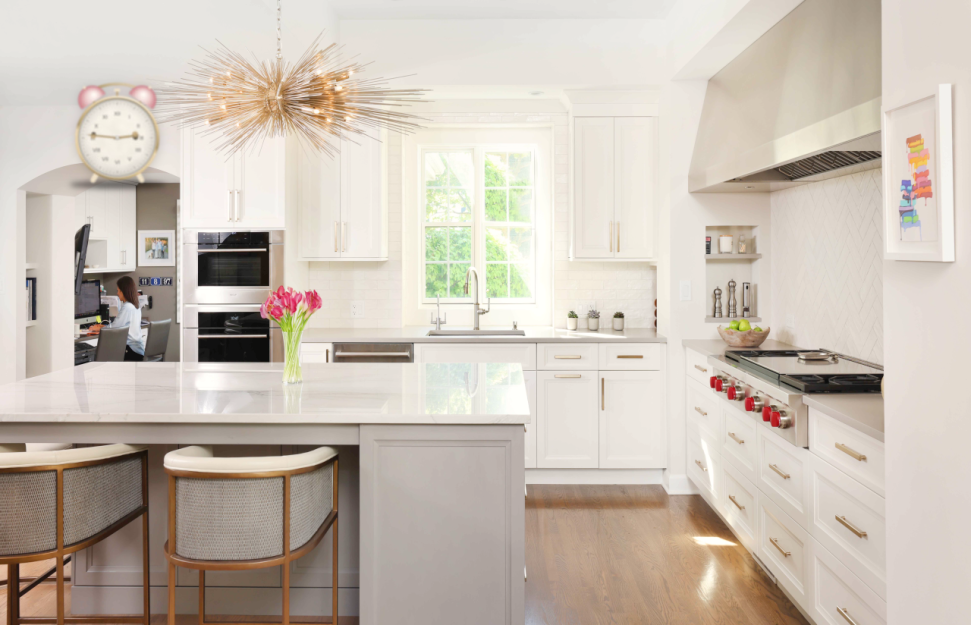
2:46
